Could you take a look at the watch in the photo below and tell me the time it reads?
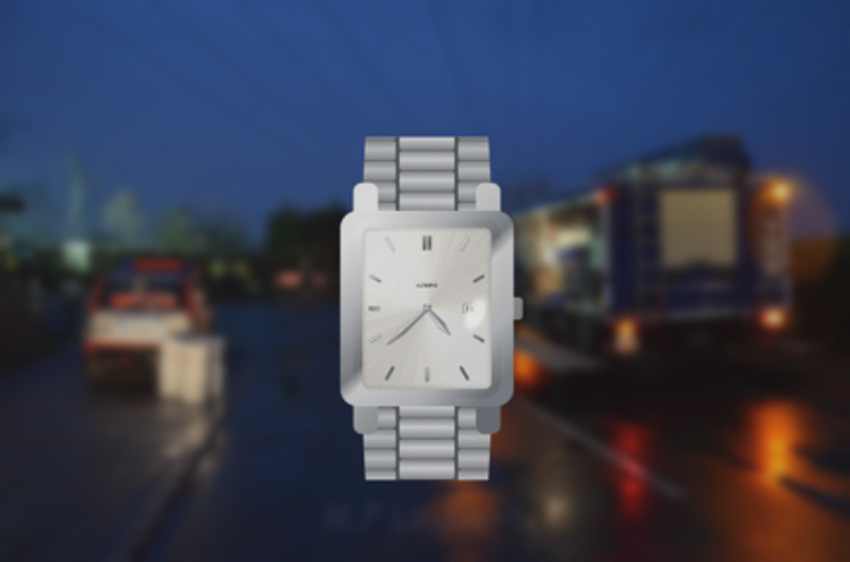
4:38
